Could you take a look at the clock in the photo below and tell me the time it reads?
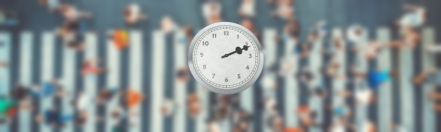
2:11
